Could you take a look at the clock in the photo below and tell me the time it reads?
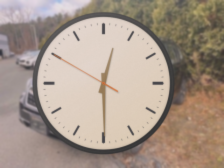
12:29:50
